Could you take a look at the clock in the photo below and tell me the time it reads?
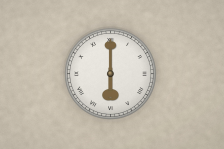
6:00
